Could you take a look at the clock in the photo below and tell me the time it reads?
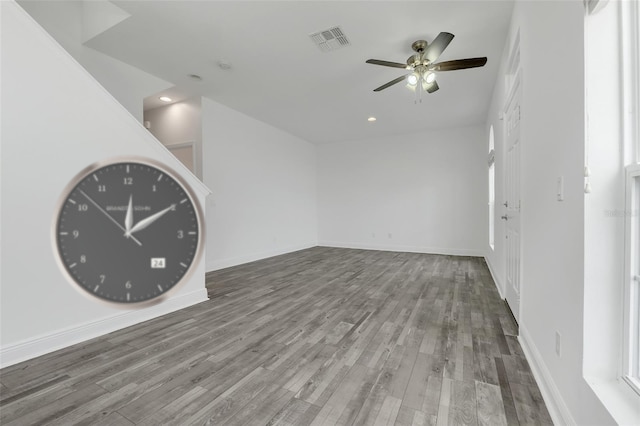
12:09:52
